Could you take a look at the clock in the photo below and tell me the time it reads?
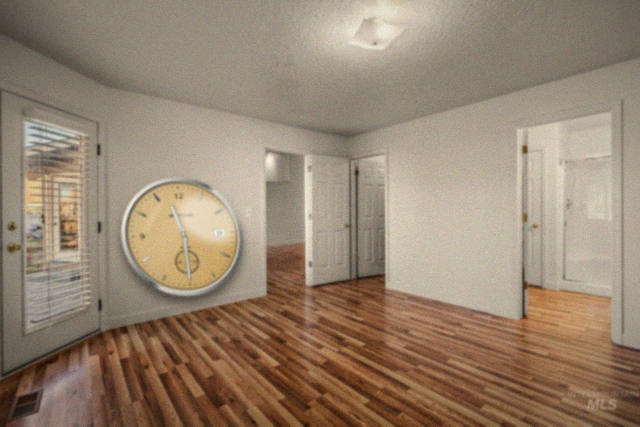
11:30
